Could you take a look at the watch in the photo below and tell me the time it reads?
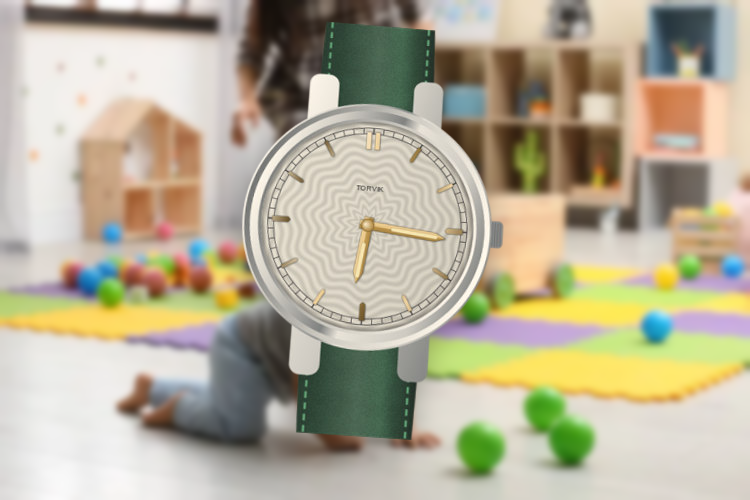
6:16
